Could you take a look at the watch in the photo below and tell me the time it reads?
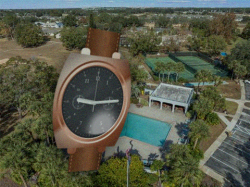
9:14
